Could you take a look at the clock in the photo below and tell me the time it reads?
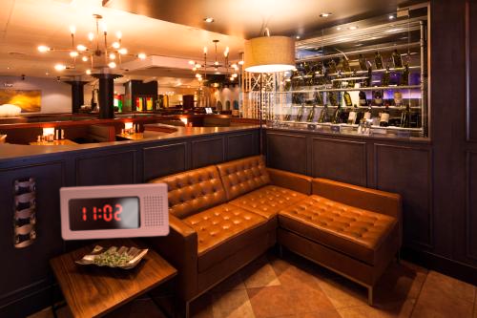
11:02
